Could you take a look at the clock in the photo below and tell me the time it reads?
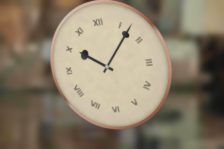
10:07
